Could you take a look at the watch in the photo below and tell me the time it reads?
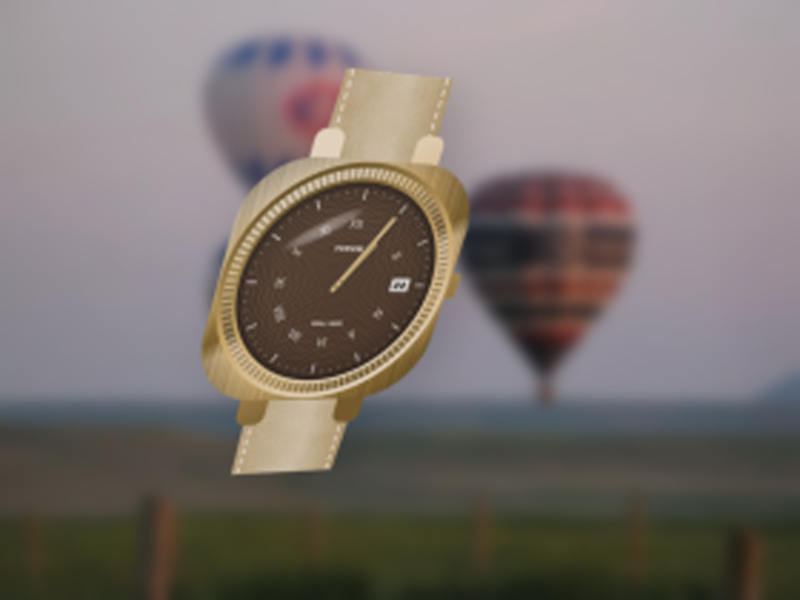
1:05
